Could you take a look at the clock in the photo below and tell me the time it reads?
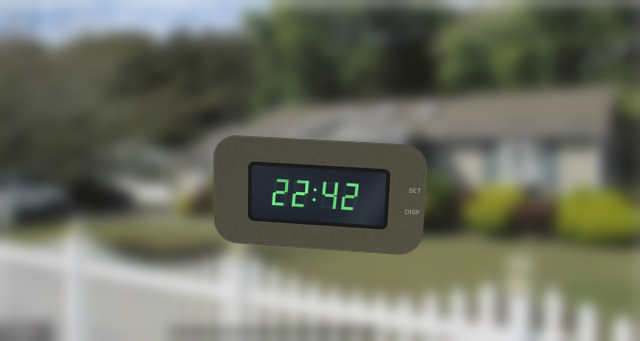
22:42
